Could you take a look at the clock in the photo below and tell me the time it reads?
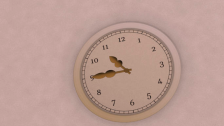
10:45
